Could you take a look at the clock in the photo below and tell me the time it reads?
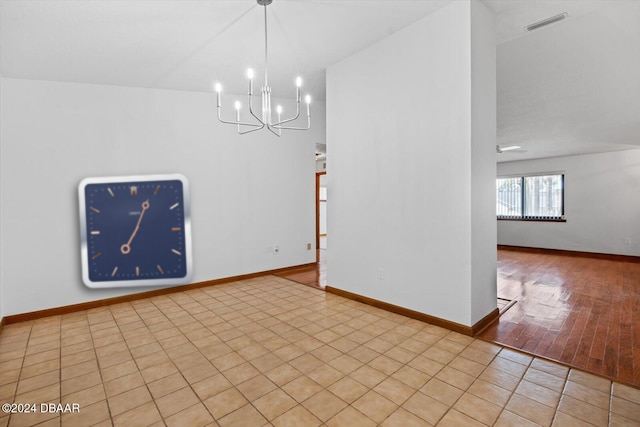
7:04
